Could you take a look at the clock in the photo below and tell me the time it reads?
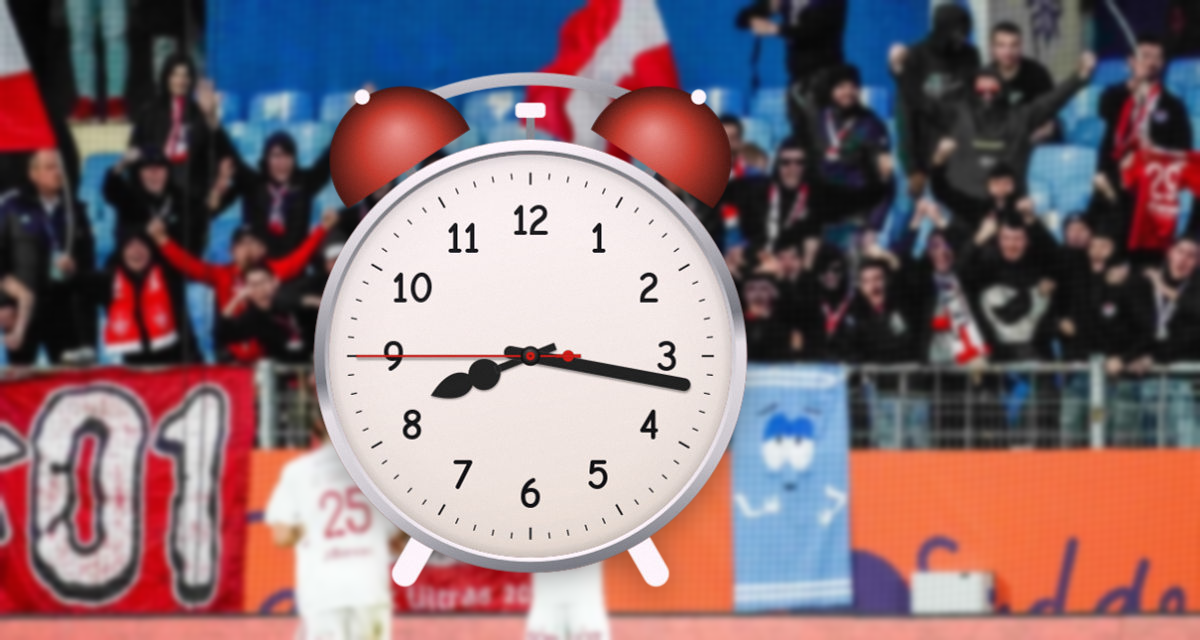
8:16:45
